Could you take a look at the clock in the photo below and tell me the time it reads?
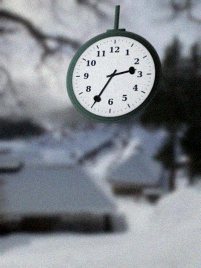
2:35
